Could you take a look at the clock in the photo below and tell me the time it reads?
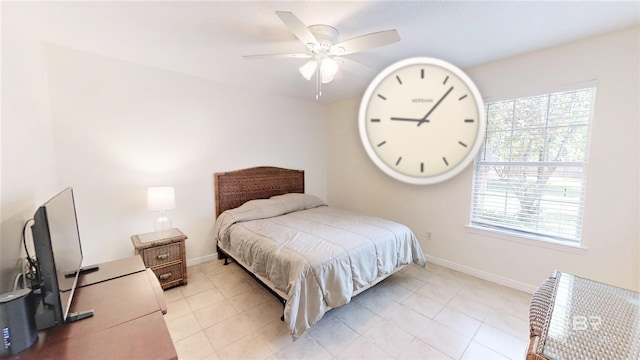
9:07
